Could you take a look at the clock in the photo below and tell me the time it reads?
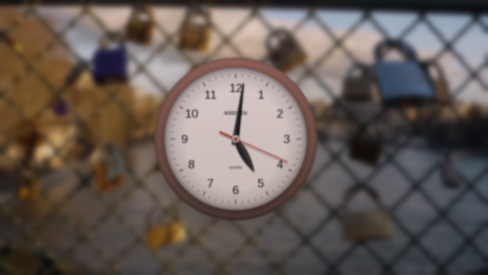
5:01:19
